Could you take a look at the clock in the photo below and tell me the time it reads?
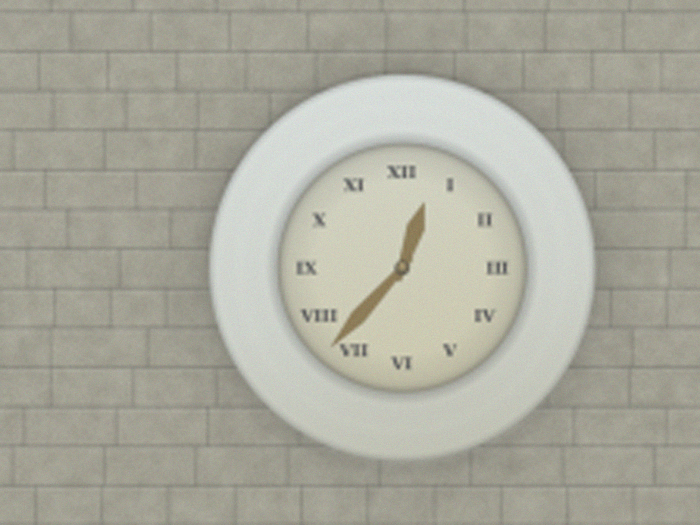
12:37
